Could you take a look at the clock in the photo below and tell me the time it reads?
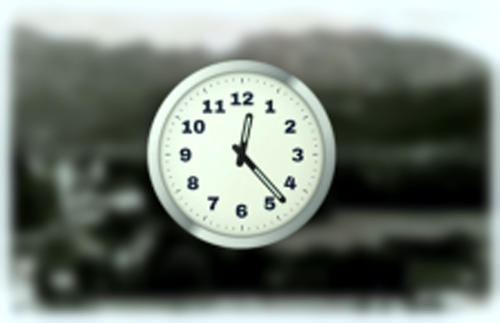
12:23
